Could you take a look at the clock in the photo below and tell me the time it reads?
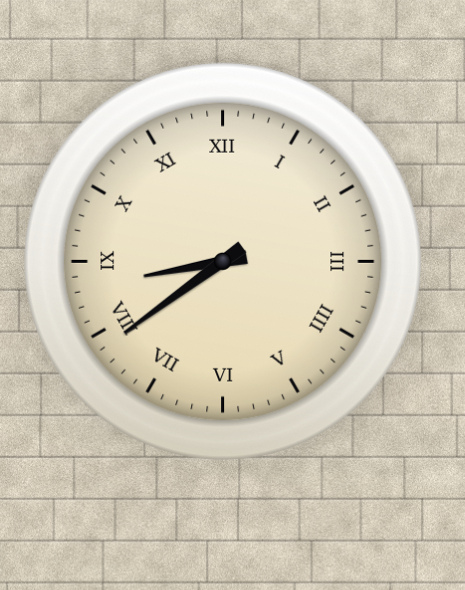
8:39
